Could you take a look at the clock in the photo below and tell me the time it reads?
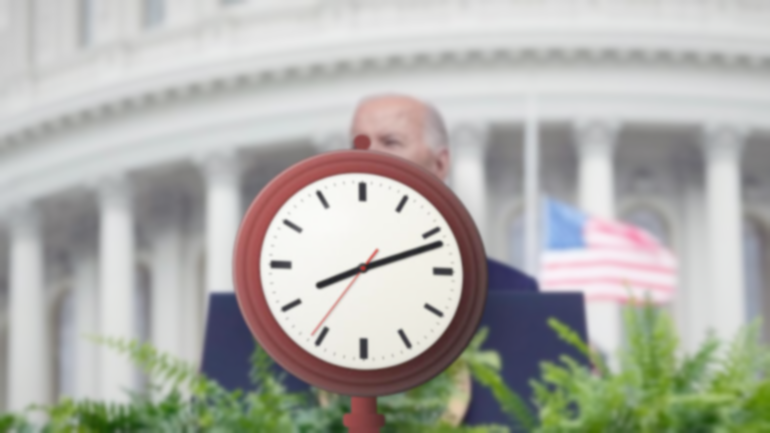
8:11:36
